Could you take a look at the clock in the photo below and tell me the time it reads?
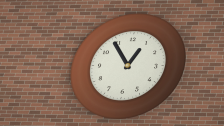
12:54
